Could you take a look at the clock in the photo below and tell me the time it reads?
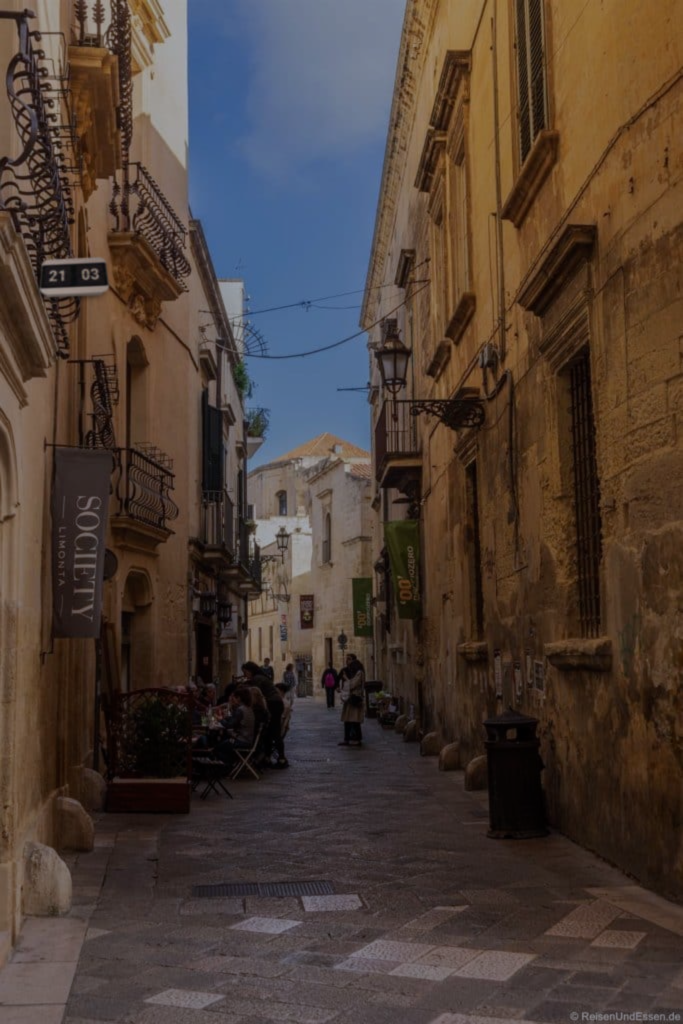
21:03
